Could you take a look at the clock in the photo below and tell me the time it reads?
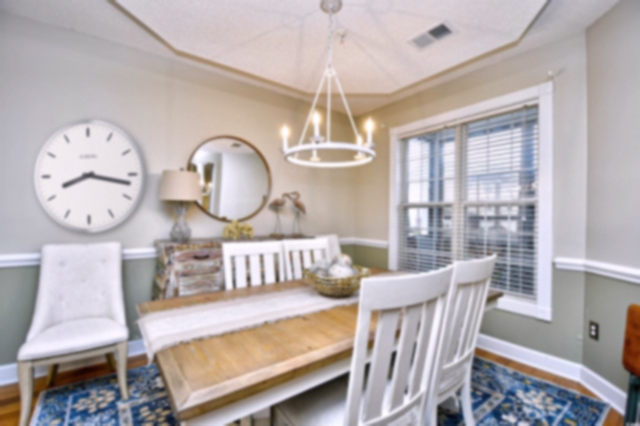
8:17
